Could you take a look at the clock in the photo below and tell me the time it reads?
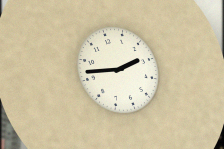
2:47
